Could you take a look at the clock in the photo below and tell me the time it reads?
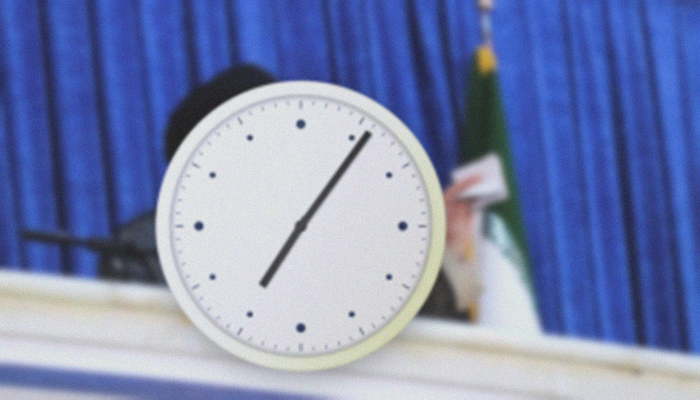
7:06
